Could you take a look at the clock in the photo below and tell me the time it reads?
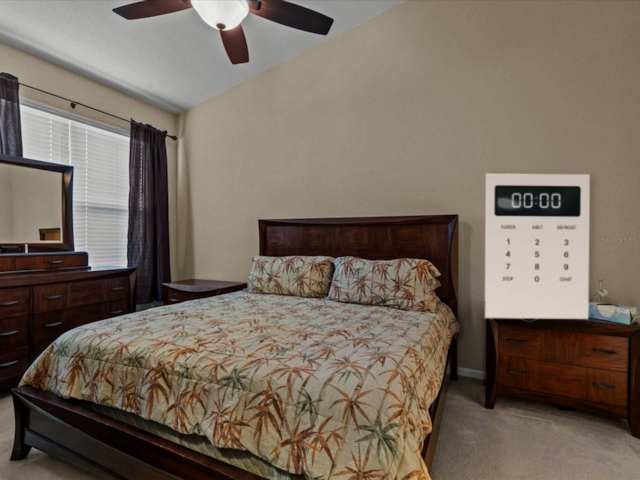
0:00
